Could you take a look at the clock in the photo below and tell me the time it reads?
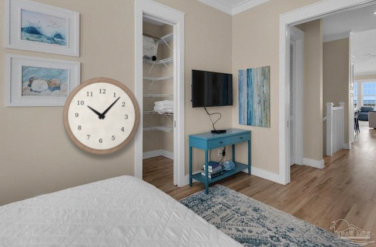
10:07
